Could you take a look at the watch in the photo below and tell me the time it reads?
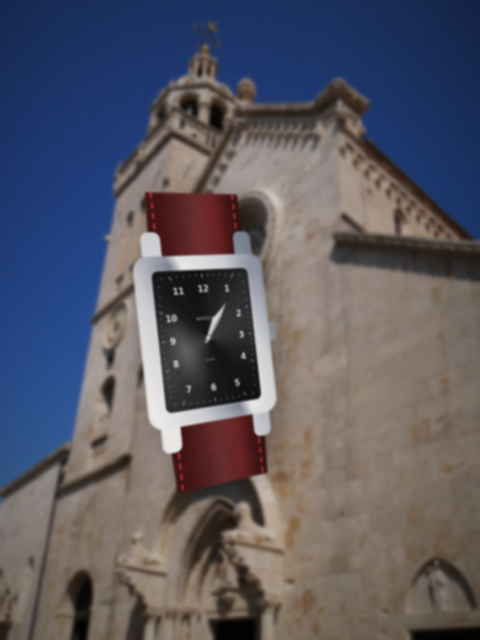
1:06
